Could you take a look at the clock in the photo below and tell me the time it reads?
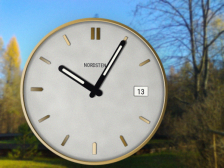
10:05
